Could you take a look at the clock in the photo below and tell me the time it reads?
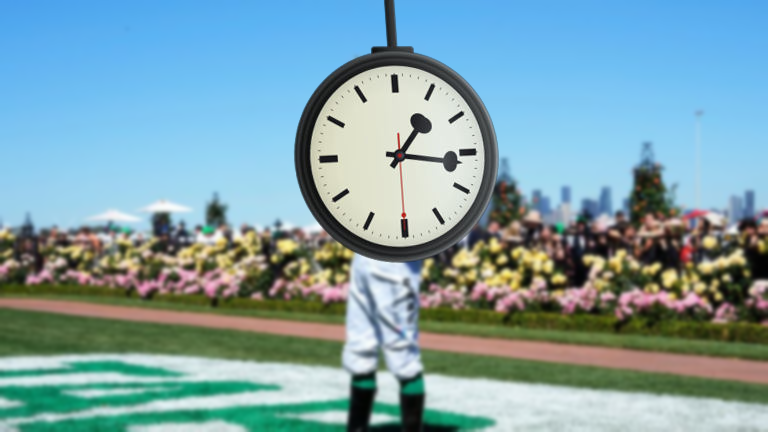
1:16:30
